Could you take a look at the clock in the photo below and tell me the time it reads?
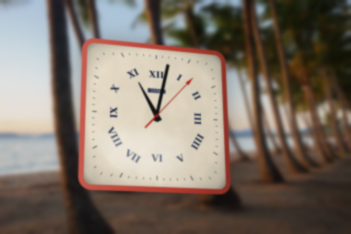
11:02:07
